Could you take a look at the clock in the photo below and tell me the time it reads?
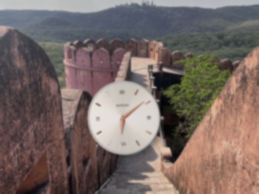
6:09
